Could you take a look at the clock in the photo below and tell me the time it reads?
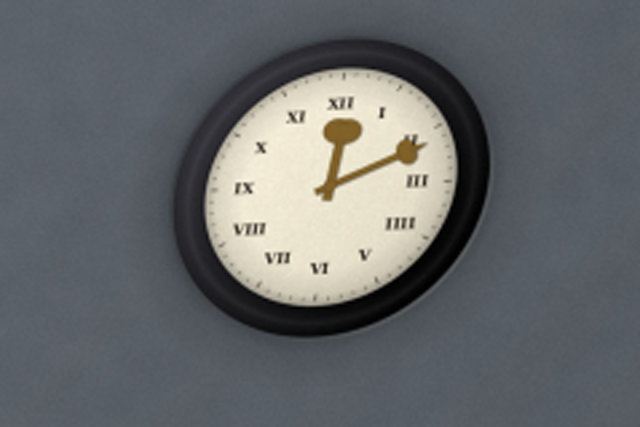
12:11
